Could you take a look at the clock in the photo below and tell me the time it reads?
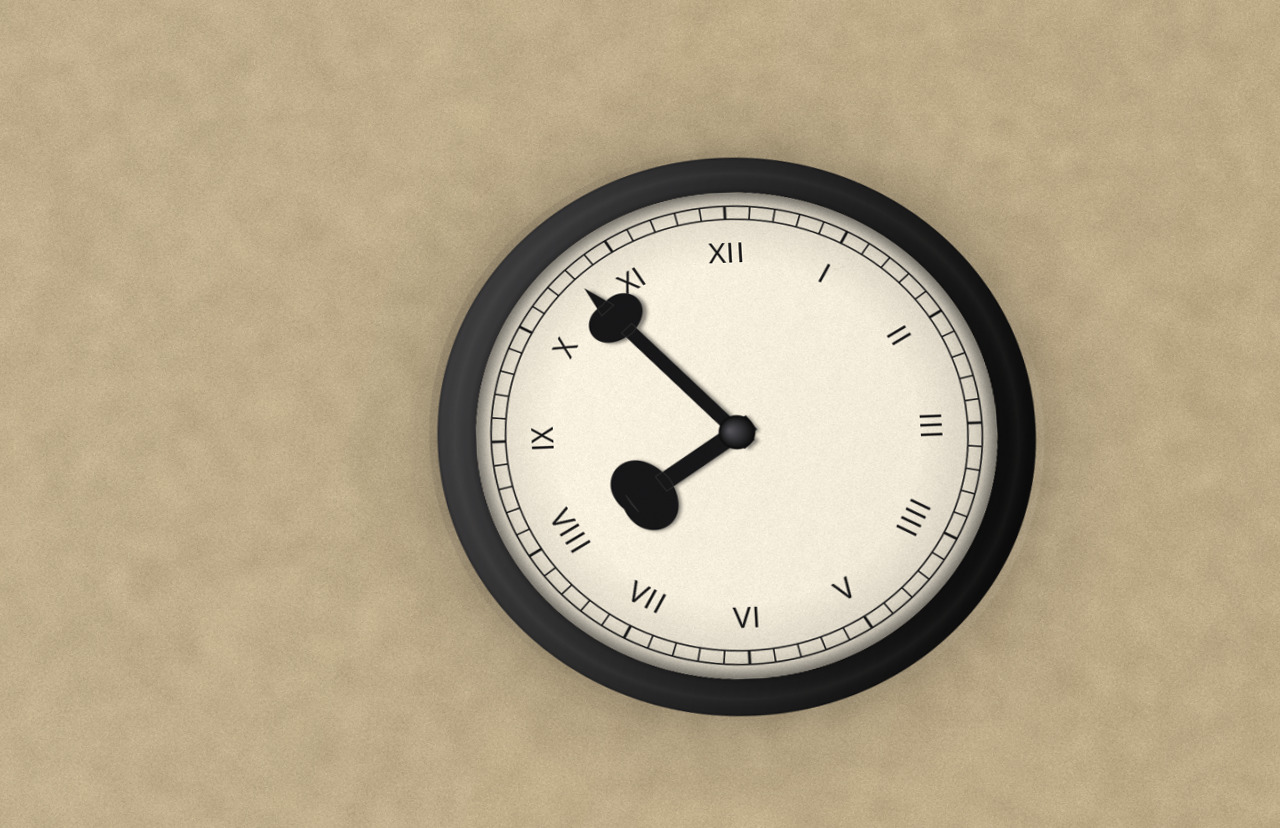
7:53
